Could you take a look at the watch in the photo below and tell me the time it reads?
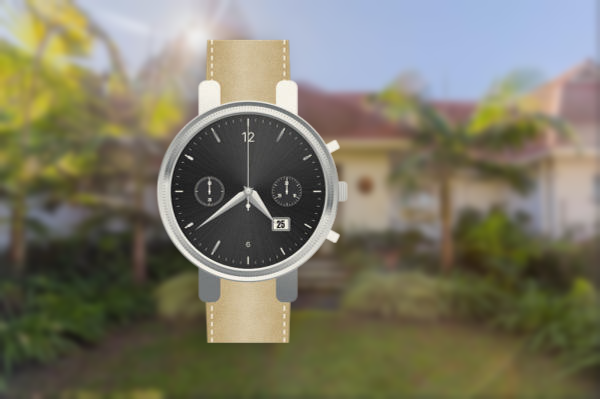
4:39
